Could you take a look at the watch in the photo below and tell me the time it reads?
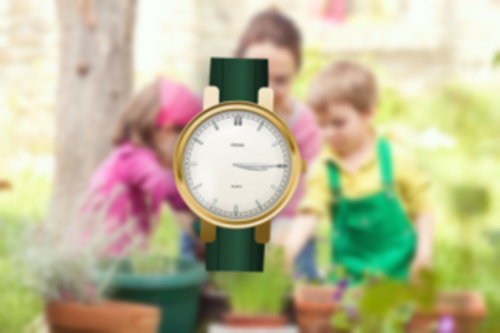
3:15
